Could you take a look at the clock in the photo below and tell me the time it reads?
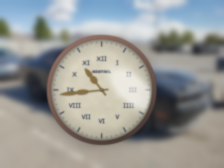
10:44
